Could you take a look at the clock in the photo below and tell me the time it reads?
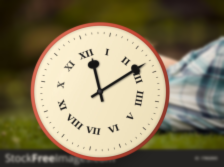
12:13
